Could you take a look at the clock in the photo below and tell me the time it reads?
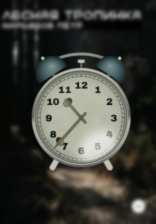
10:37
